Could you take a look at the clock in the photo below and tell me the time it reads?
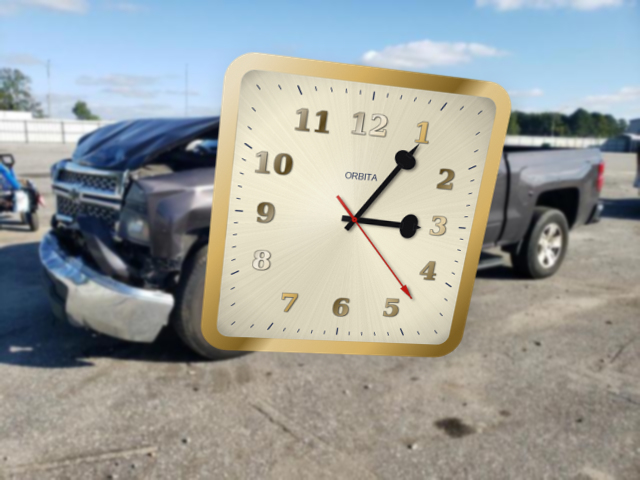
3:05:23
